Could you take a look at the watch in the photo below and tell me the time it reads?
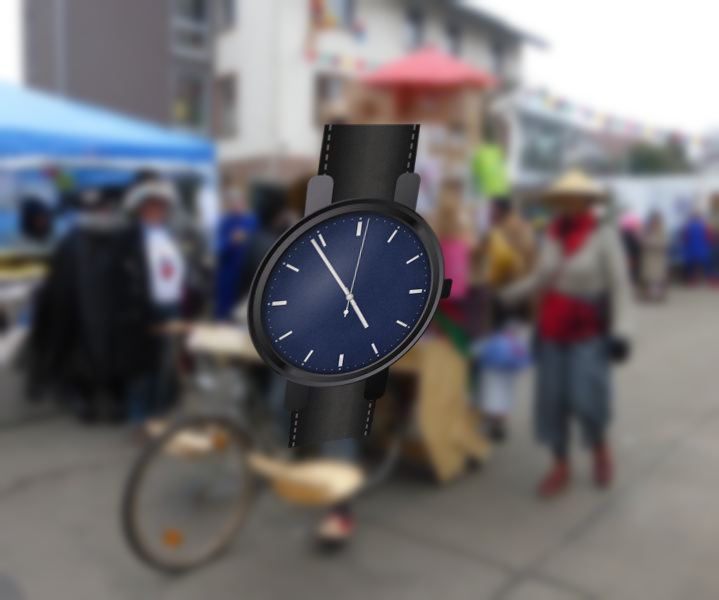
4:54:01
